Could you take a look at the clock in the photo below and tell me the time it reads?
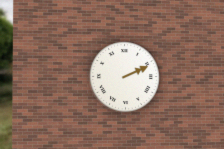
2:11
